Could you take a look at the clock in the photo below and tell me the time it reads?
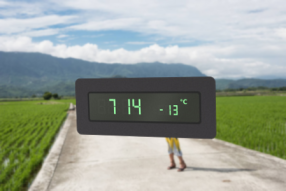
7:14
